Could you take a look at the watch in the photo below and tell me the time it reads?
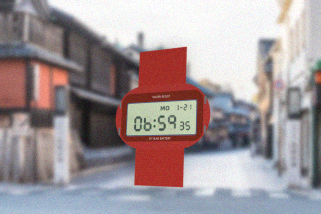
6:59:35
